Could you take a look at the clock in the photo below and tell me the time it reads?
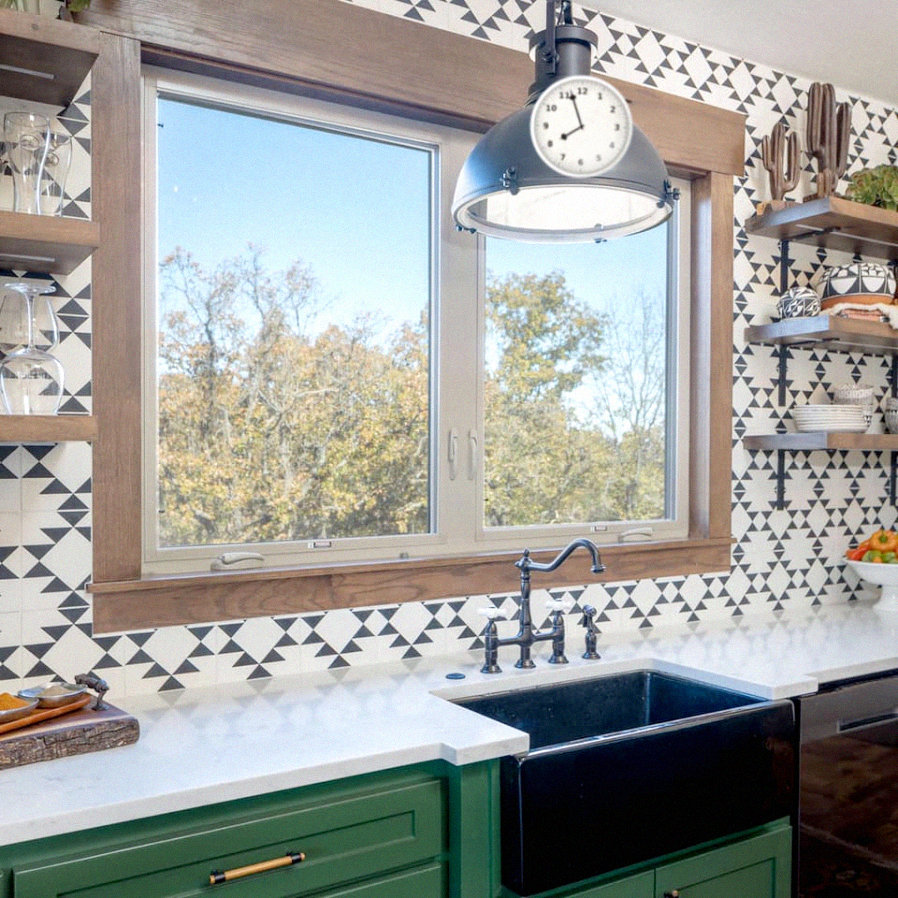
7:57
